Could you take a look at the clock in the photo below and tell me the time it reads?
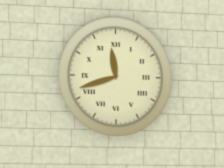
11:42
